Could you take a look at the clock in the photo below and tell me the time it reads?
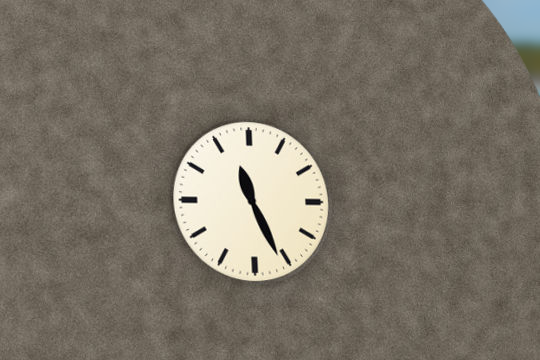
11:26
